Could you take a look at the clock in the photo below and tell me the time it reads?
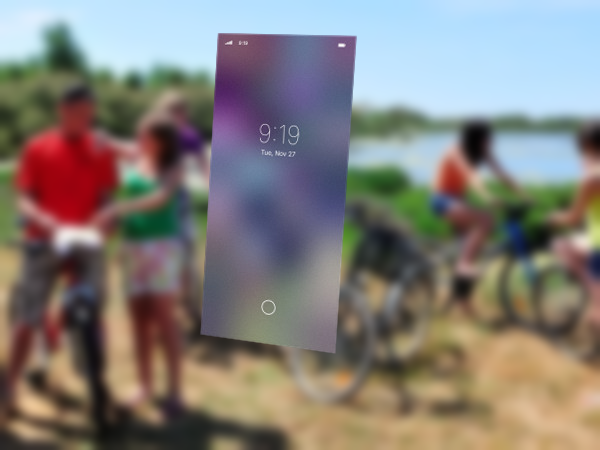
9:19
